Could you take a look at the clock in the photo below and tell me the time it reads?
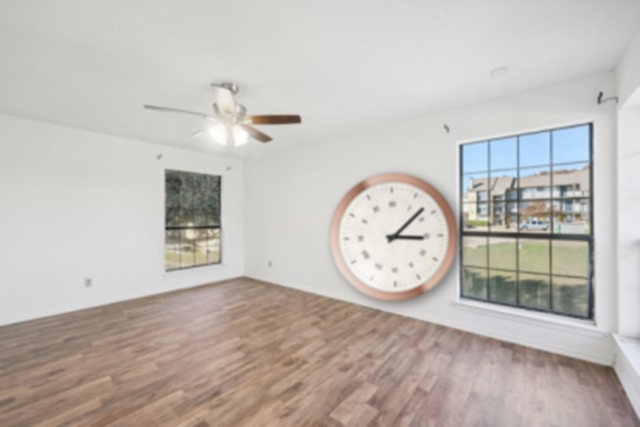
3:08
